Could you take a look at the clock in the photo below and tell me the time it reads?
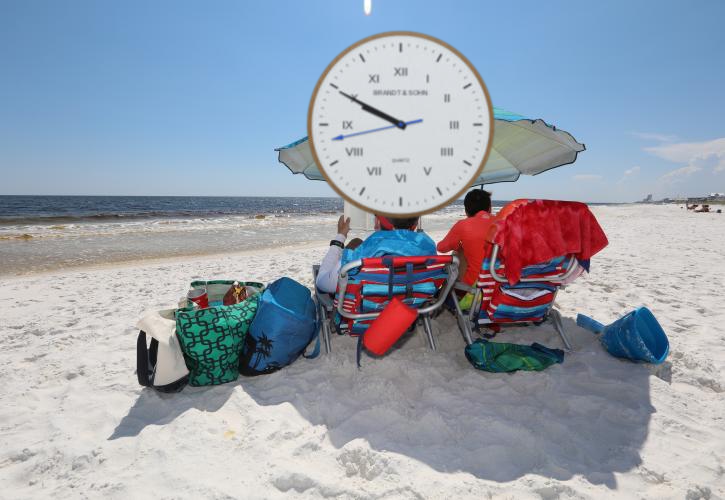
9:49:43
